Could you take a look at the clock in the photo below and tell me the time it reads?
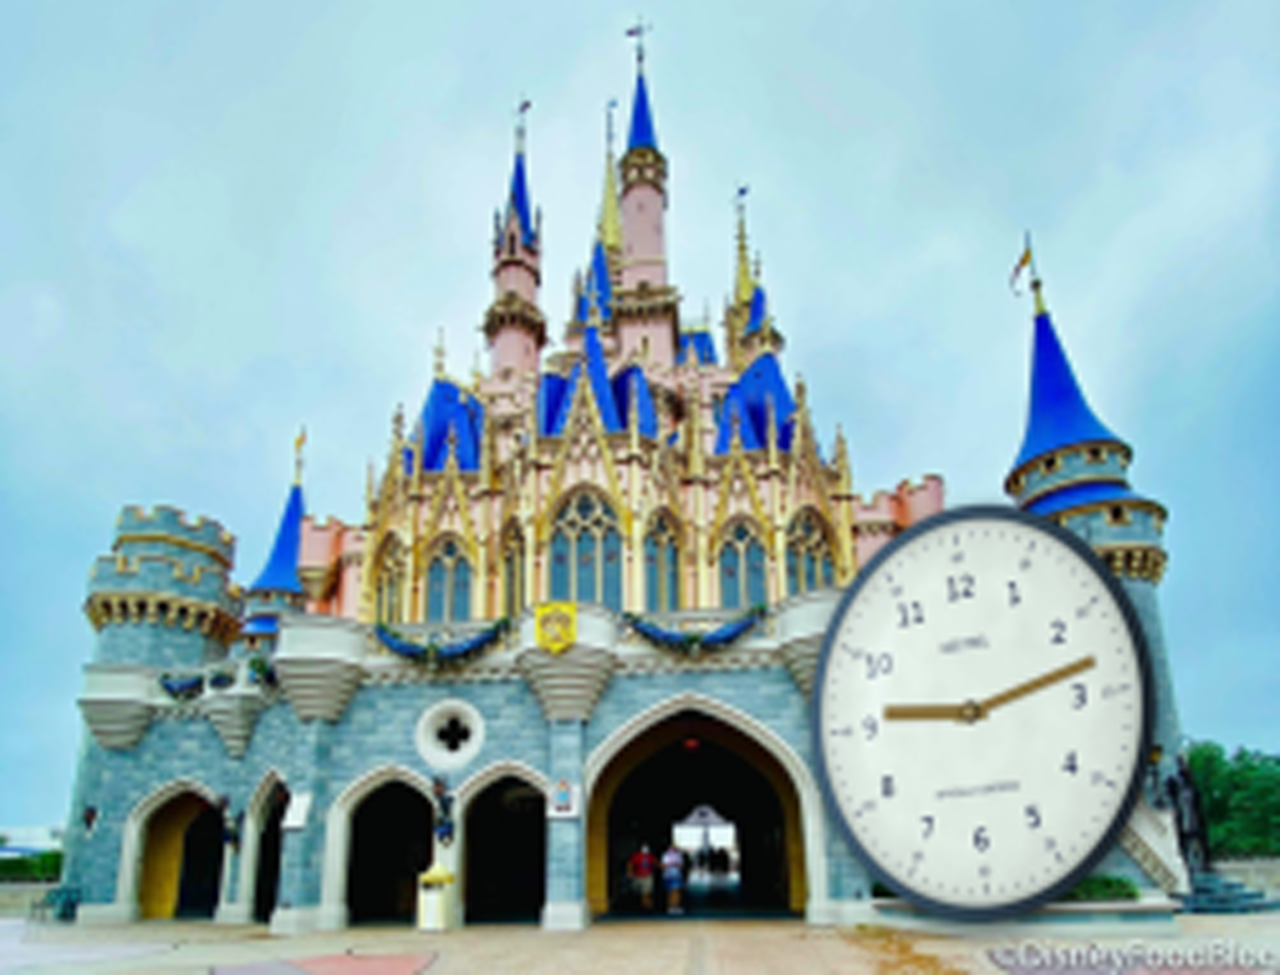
9:13
